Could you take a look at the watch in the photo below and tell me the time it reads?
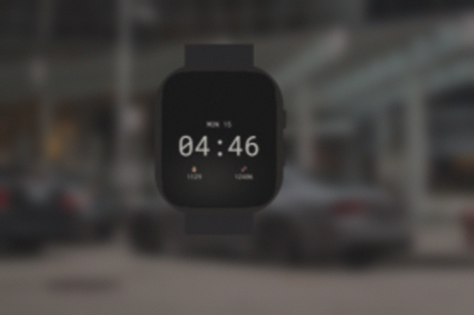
4:46
